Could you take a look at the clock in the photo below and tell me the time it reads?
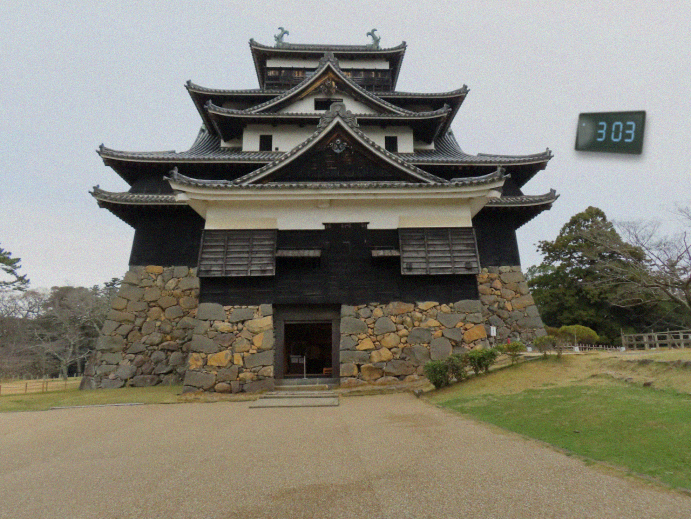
3:03
